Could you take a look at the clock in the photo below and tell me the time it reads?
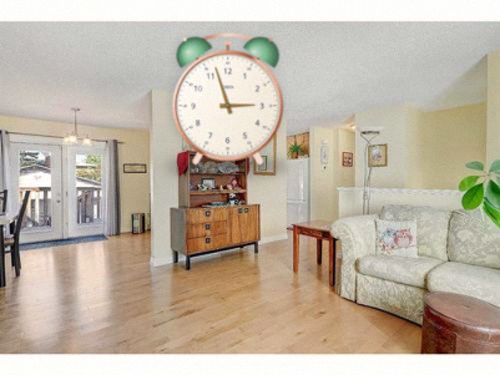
2:57
